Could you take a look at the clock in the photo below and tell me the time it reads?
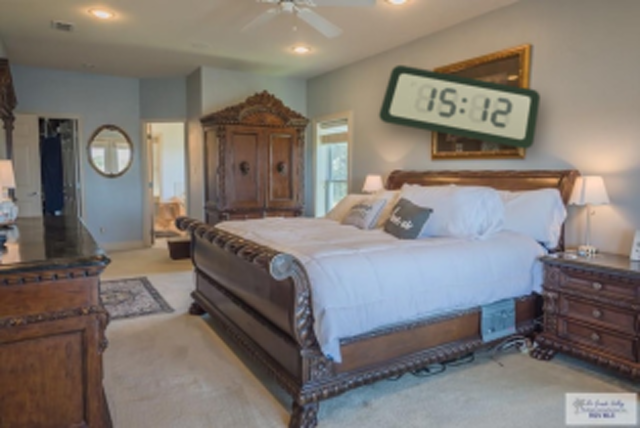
15:12
